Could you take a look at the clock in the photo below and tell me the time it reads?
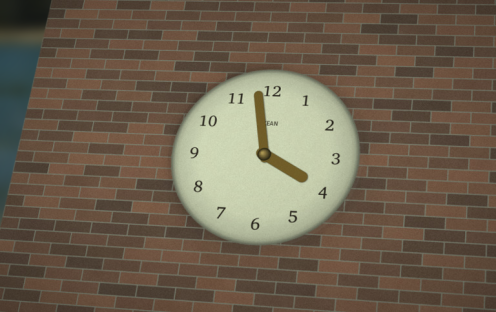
3:58
